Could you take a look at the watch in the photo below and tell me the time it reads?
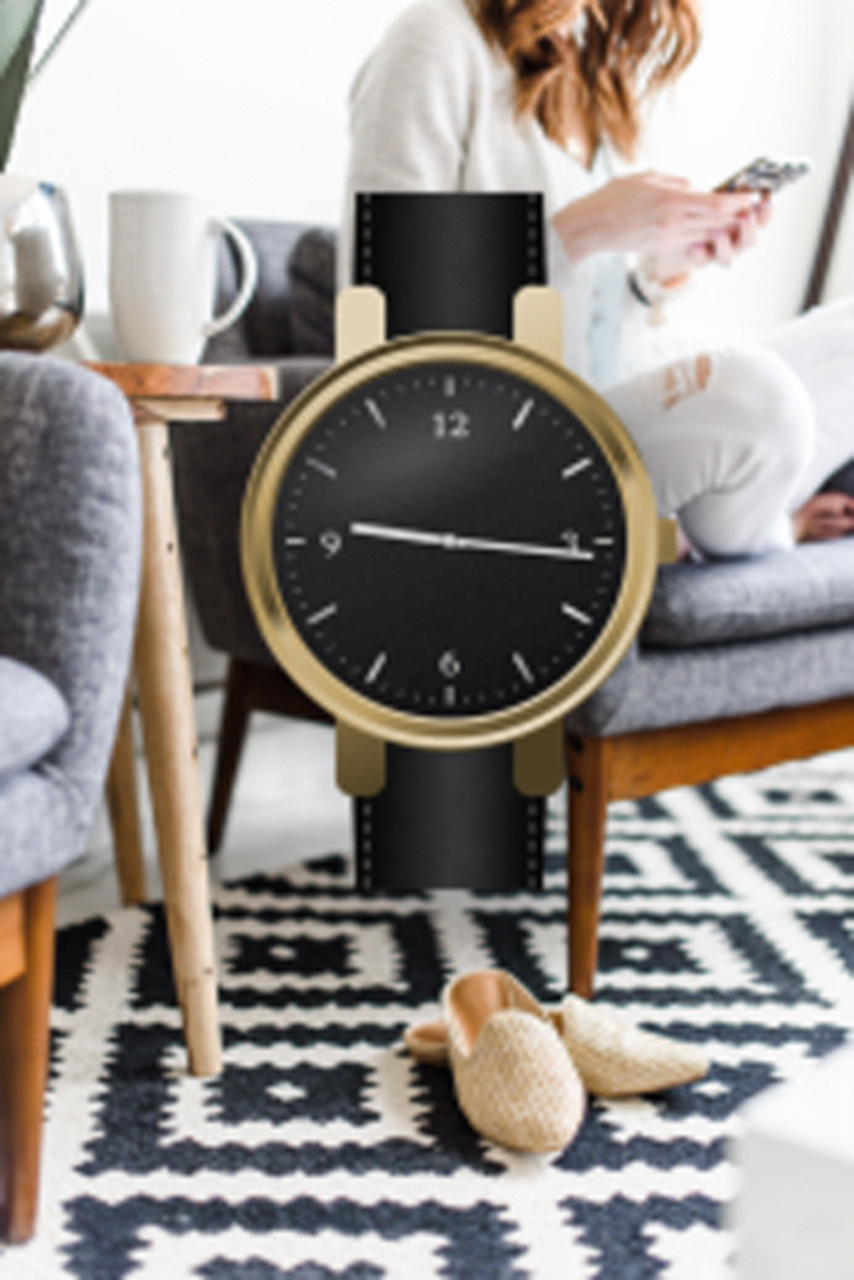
9:16
